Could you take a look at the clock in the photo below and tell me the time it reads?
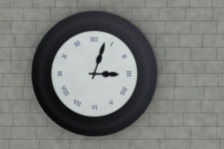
3:03
